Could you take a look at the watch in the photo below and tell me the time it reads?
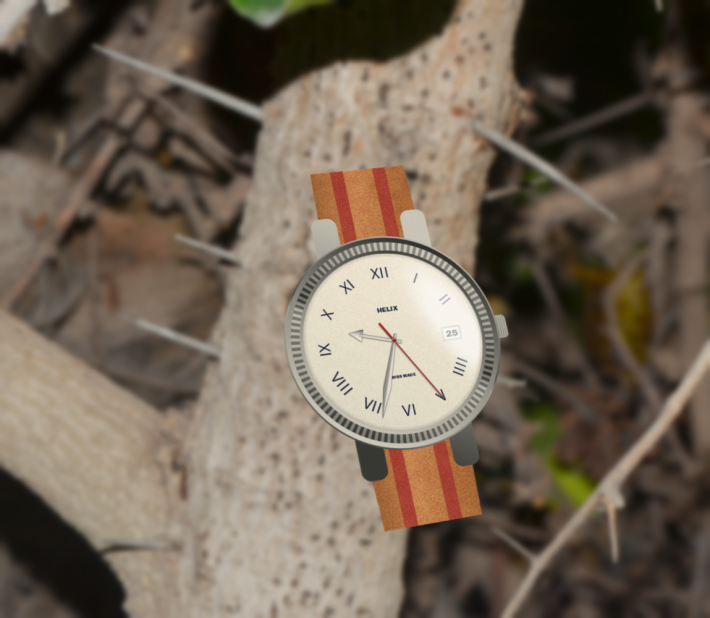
9:33:25
